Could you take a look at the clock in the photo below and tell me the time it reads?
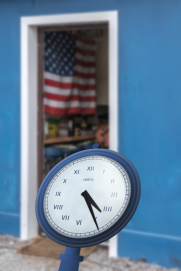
4:25
